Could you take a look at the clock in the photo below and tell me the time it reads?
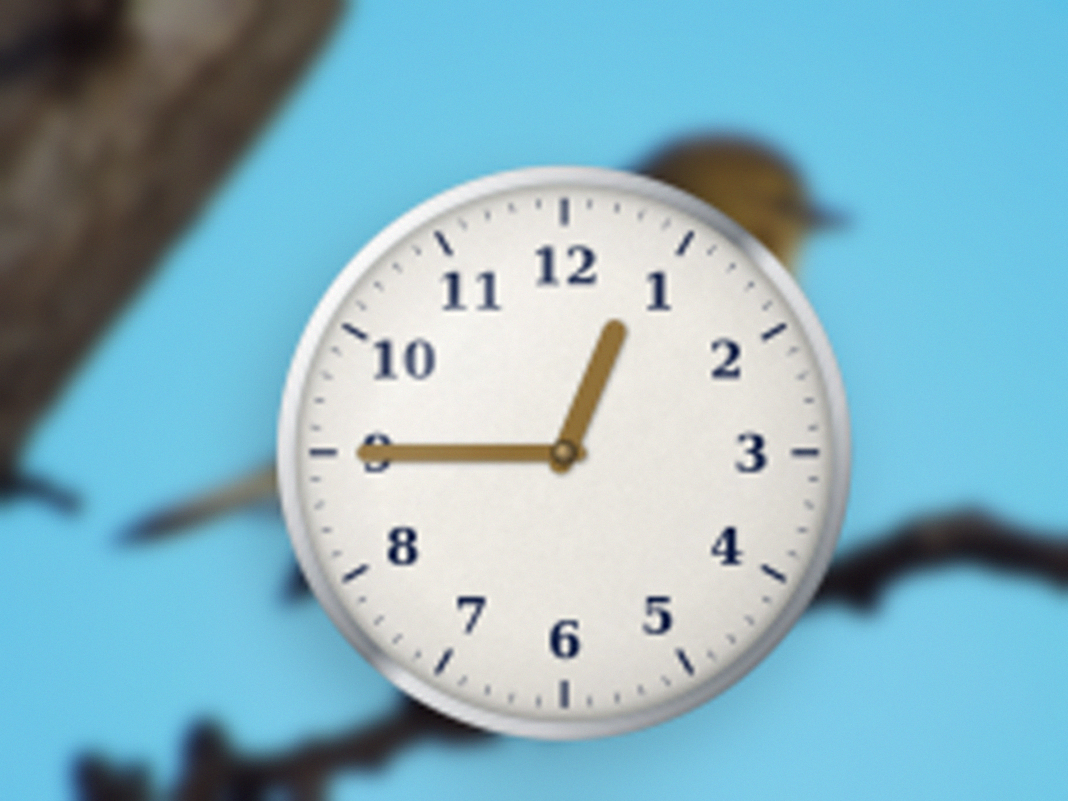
12:45
